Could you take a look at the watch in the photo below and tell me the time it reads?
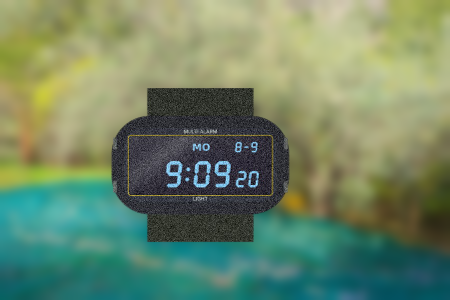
9:09:20
